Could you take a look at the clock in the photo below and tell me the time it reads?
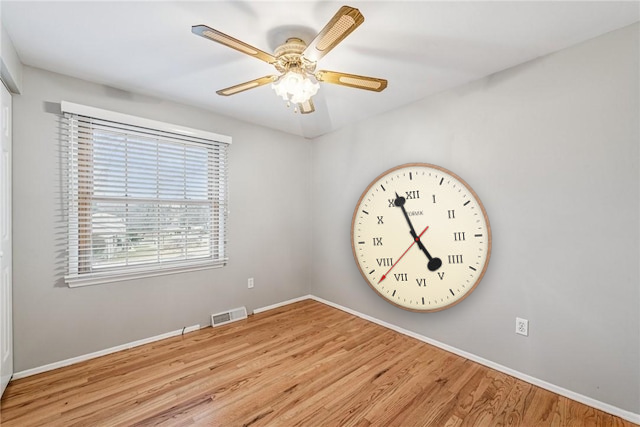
4:56:38
